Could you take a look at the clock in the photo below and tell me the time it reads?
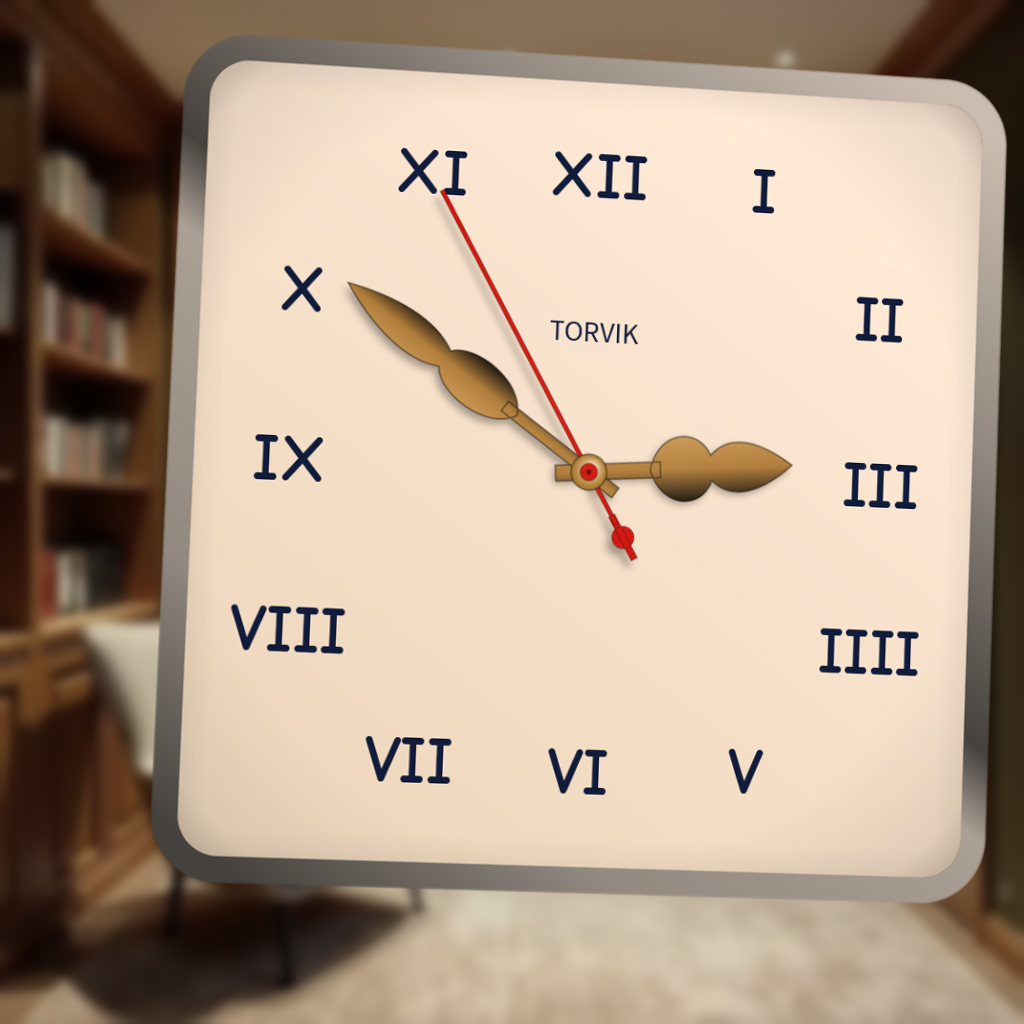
2:50:55
